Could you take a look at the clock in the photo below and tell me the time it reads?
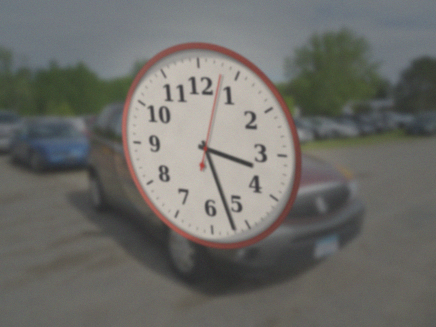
3:27:03
